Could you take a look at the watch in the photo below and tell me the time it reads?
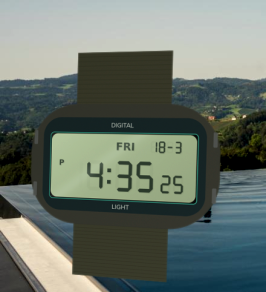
4:35:25
